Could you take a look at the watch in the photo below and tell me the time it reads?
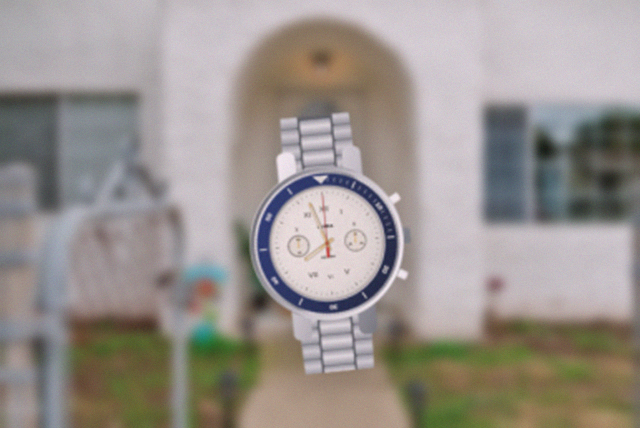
7:57
